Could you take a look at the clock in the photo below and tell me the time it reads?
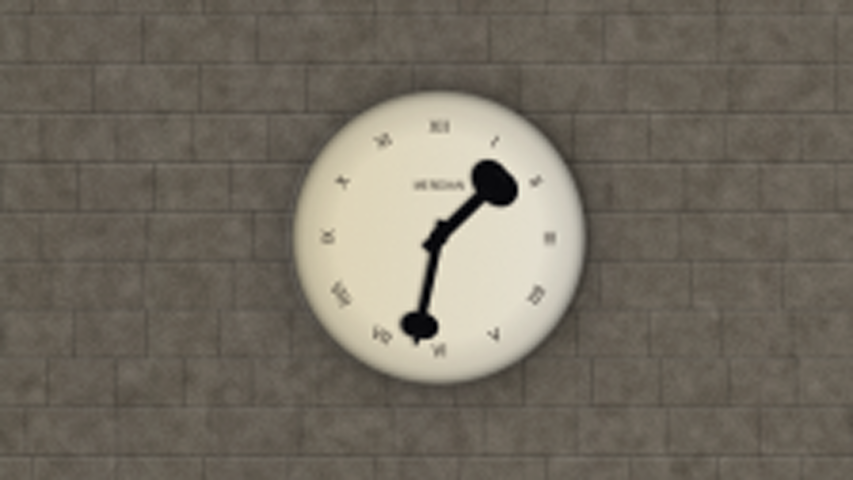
1:32
